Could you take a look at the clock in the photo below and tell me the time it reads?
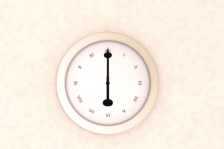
6:00
